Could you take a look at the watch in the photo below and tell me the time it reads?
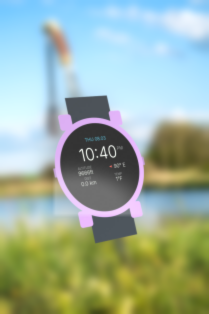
10:40
